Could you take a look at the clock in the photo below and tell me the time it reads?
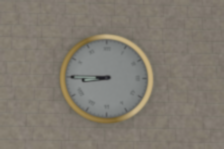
8:45
